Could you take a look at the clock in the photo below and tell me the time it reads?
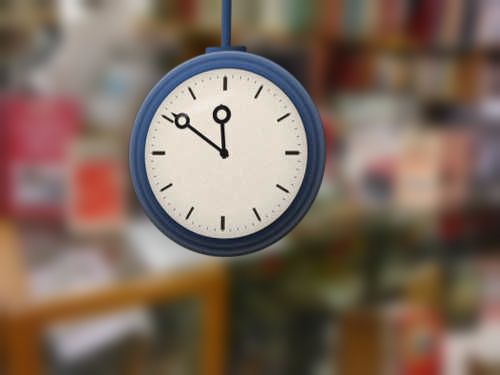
11:51
